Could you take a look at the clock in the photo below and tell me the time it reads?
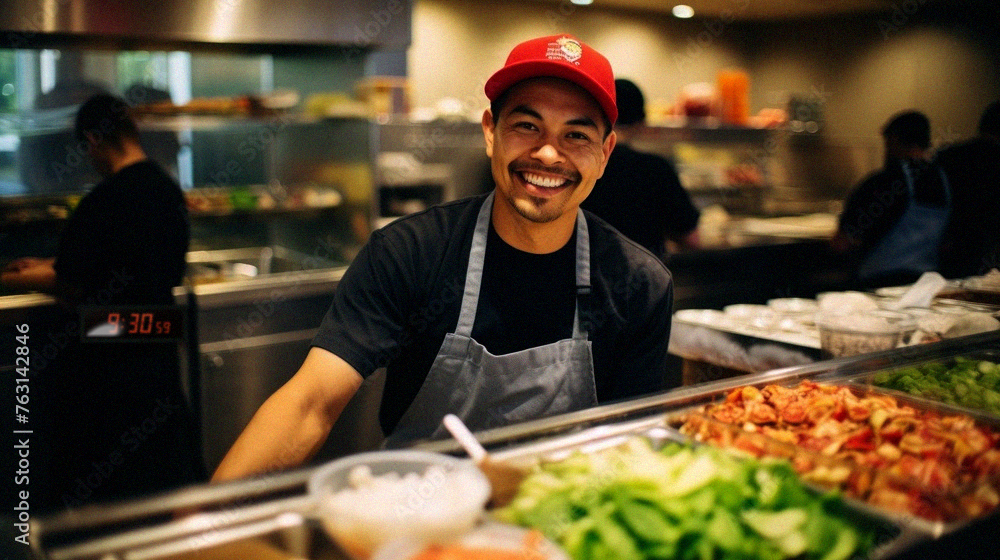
9:30
